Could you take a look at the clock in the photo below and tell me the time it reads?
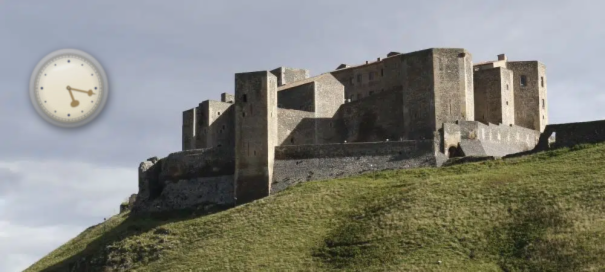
5:17
